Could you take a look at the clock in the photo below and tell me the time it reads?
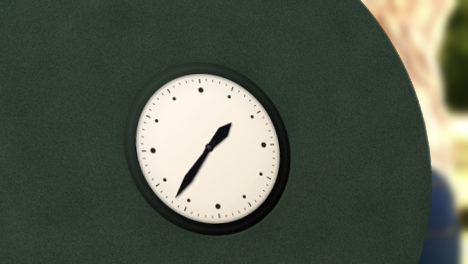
1:37
